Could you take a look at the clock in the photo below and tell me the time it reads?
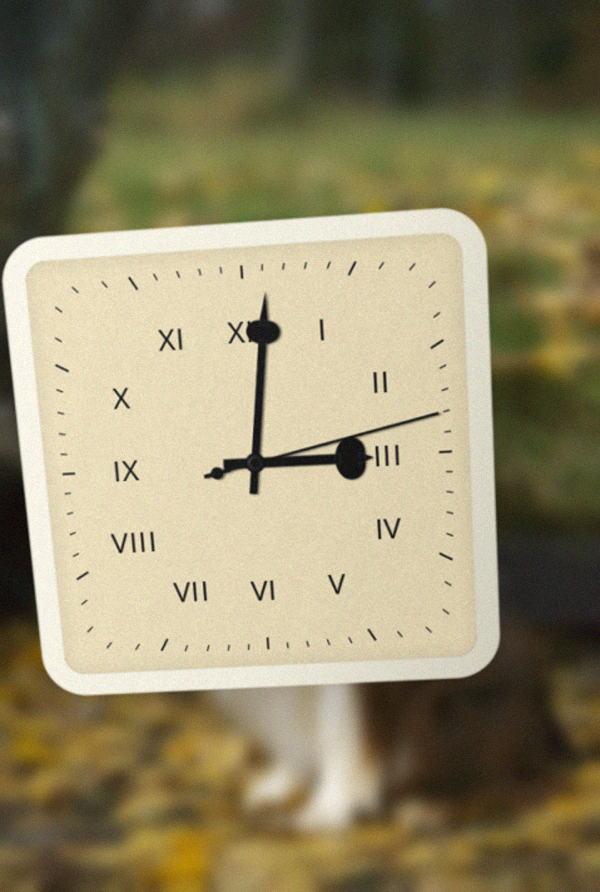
3:01:13
